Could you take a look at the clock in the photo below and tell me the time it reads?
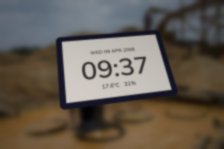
9:37
